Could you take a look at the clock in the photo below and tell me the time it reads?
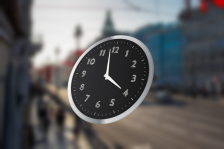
3:58
